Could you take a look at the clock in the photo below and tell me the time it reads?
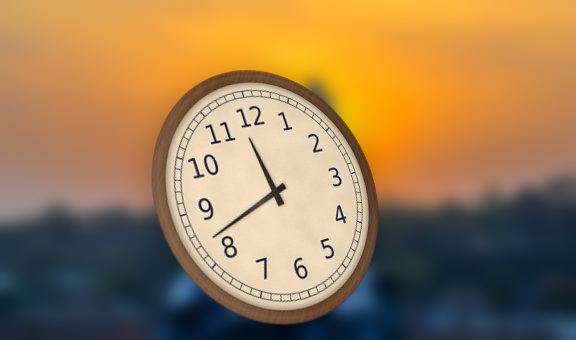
11:42
